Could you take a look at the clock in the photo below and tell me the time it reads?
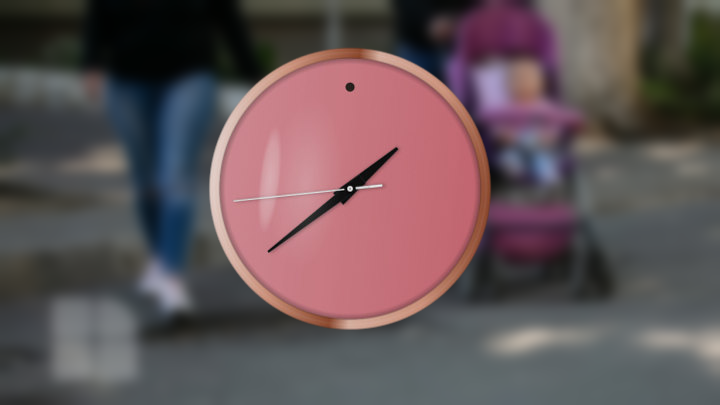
1:38:44
